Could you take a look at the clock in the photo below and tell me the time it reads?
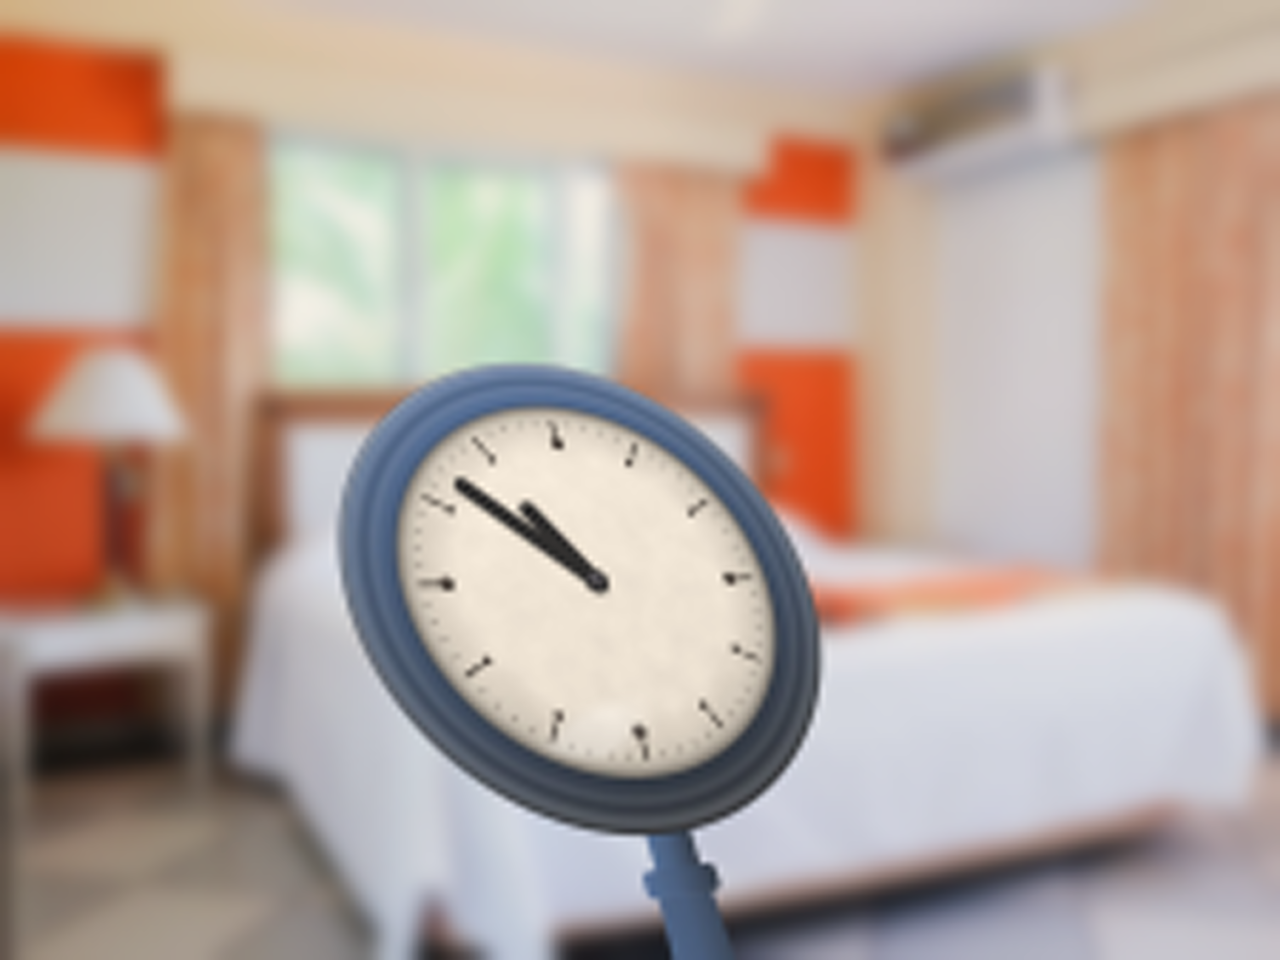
10:52
